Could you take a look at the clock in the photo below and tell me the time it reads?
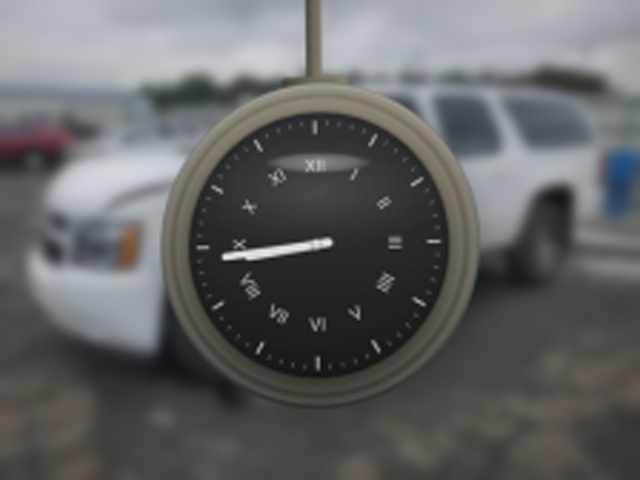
8:44
